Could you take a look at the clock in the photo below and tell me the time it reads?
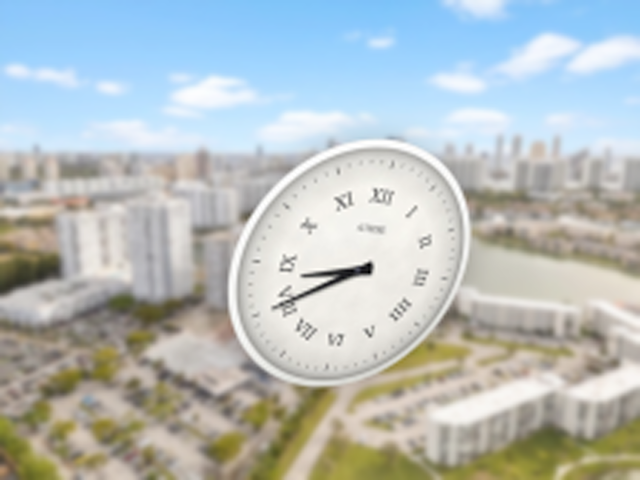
8:40
